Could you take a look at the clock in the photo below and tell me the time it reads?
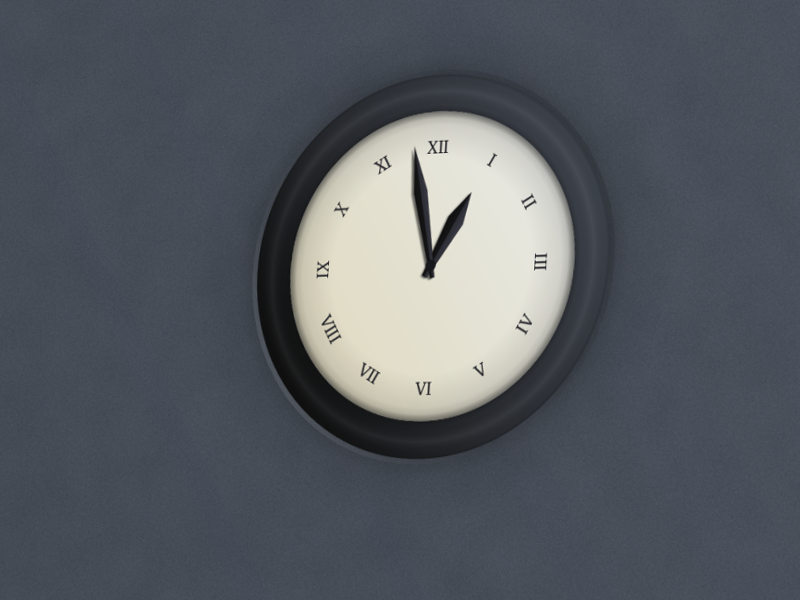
12:58
